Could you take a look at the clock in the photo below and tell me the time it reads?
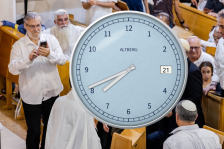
7:41
